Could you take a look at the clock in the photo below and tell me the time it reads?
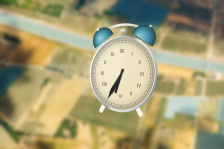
6:35
